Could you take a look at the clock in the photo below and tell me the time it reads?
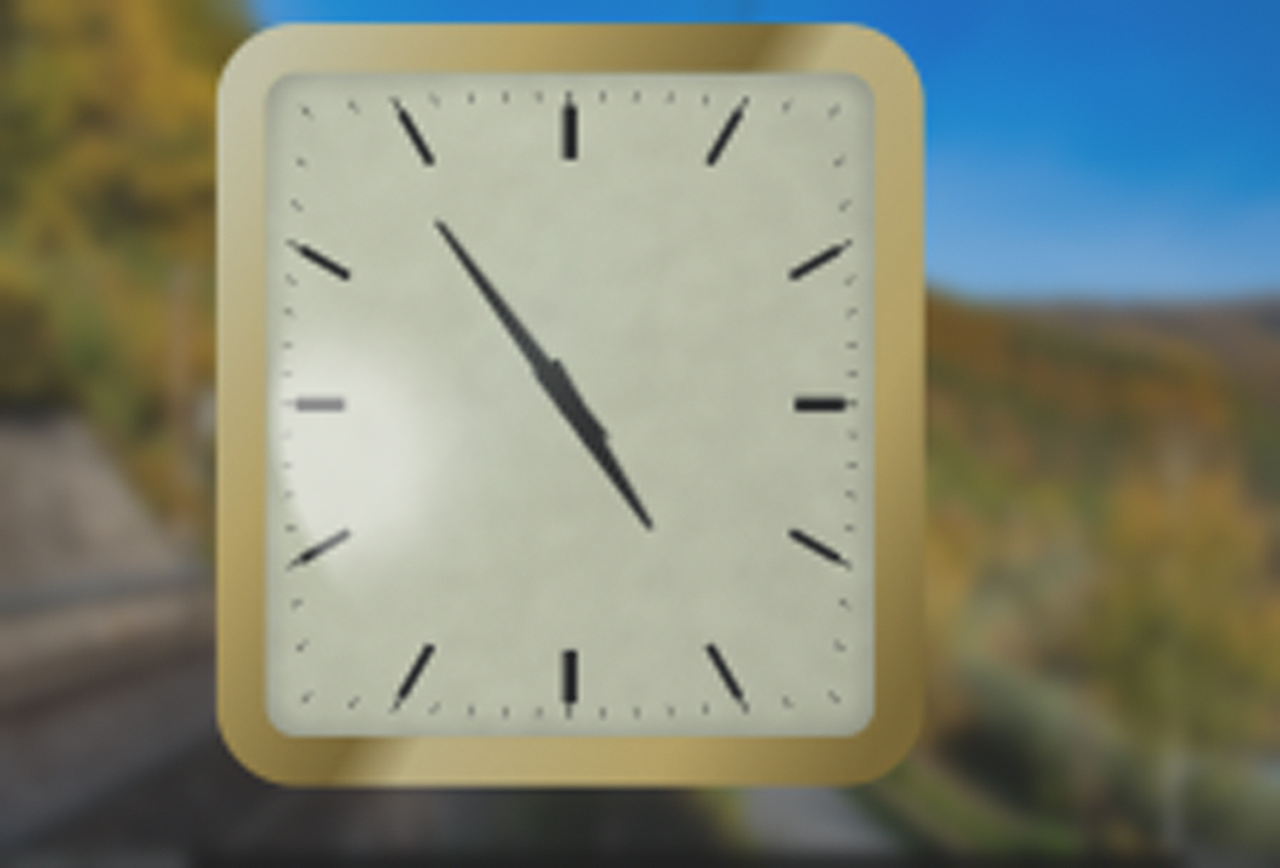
4:54
